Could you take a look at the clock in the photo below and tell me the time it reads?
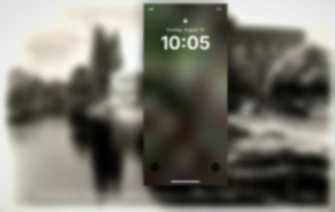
10:05
